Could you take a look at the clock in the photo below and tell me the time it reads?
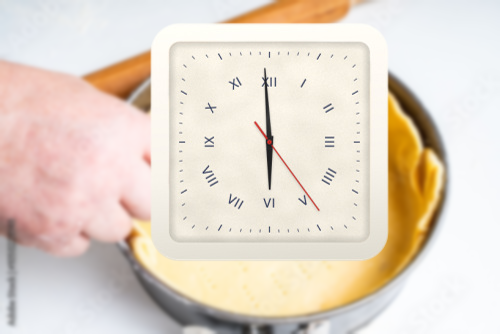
5:59:24
